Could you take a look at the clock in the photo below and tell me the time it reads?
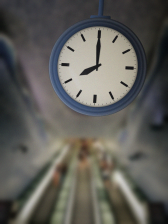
8:00
